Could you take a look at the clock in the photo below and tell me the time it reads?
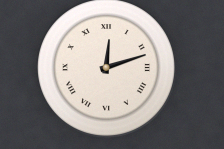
12:12
